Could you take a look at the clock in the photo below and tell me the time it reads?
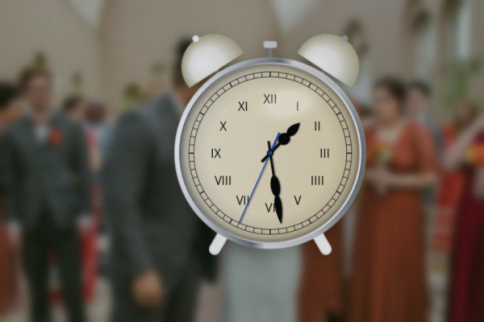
1:28:34
